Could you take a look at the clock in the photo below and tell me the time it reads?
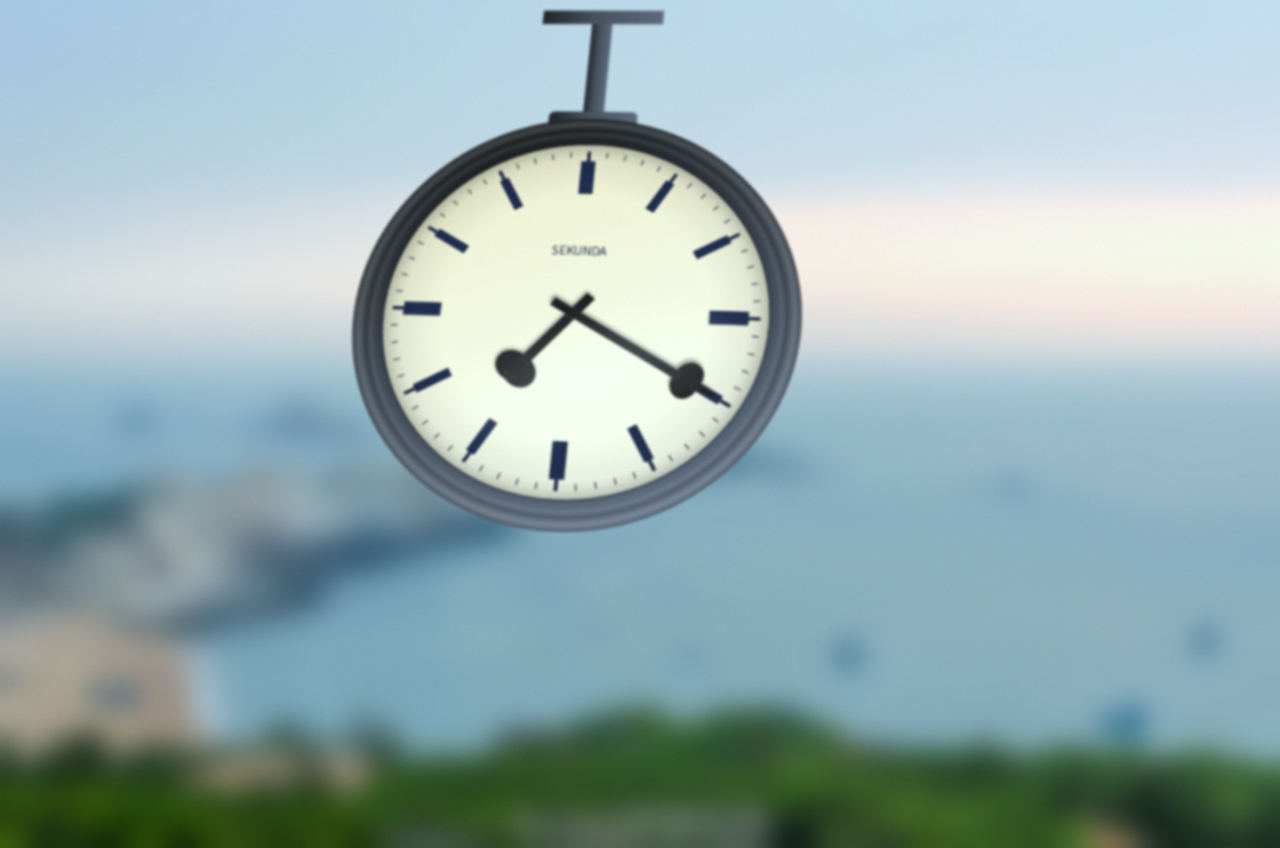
7:20
